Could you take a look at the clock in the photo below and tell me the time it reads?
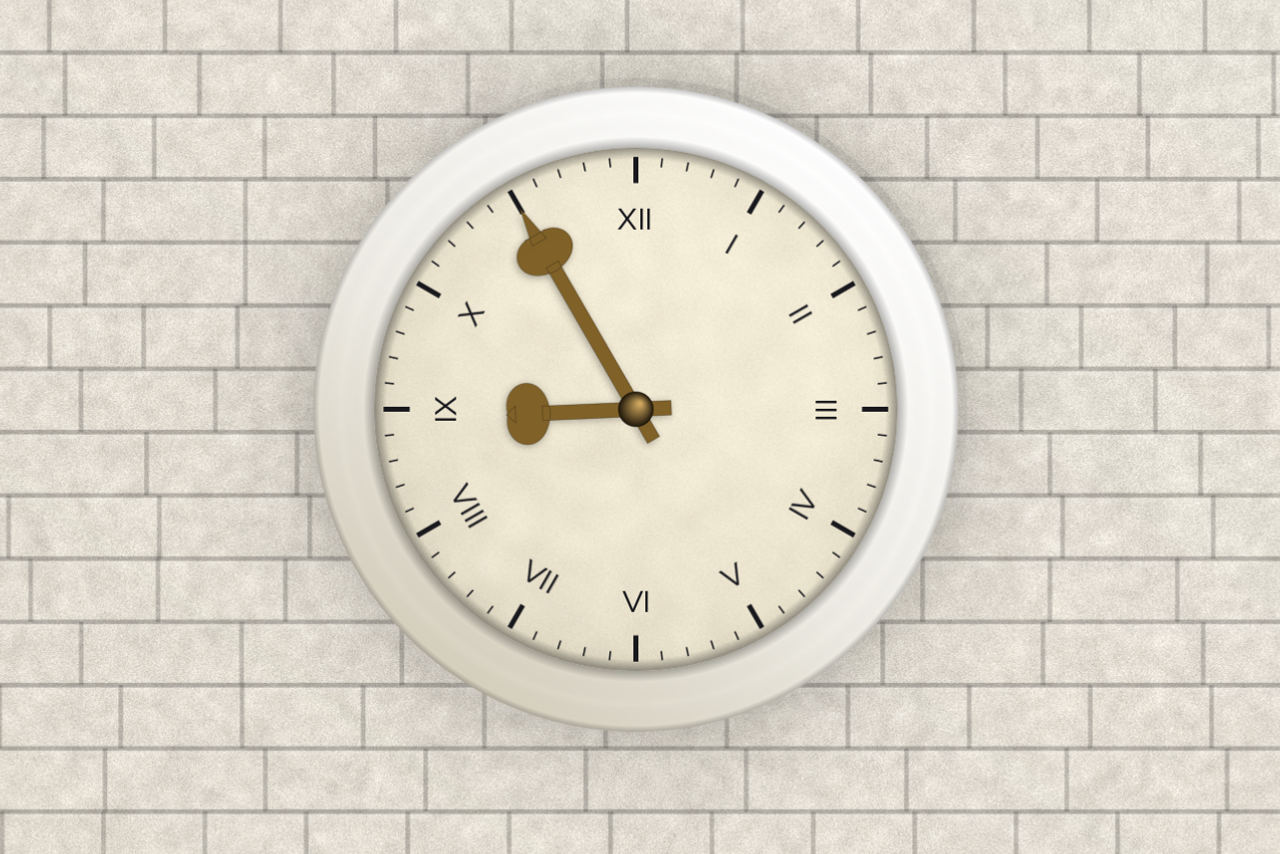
8:55
